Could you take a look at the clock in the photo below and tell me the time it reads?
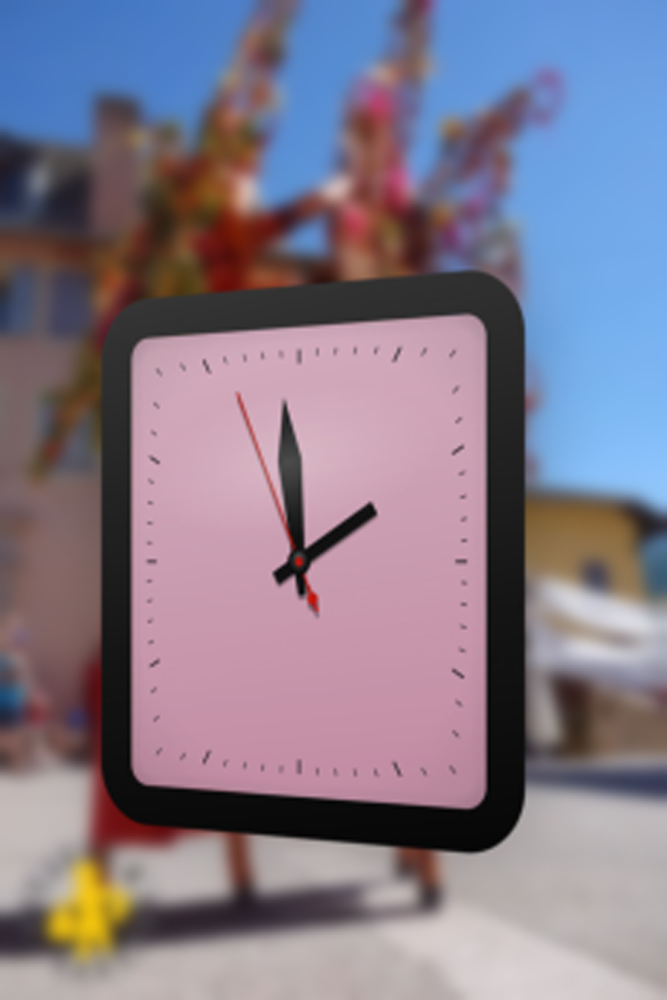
1:58:56
